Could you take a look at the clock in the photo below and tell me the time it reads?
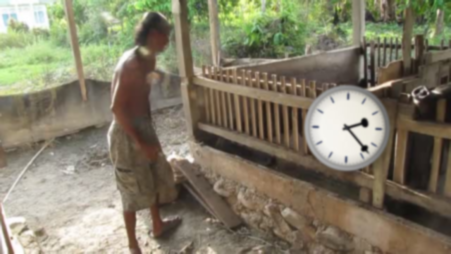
2:23
